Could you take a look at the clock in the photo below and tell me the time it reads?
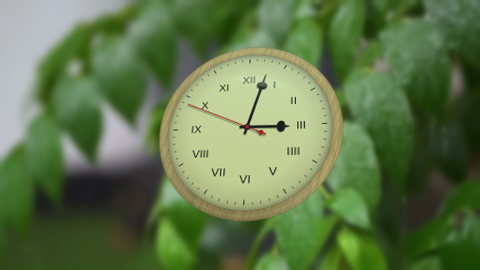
3:02:49
